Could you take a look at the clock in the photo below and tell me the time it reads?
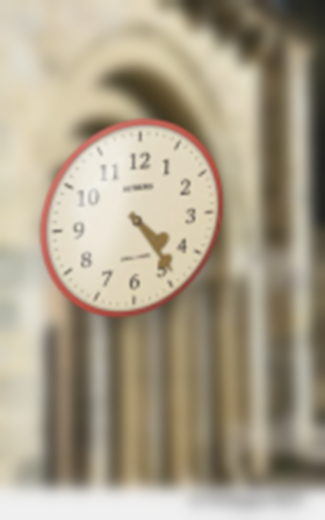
4:24
